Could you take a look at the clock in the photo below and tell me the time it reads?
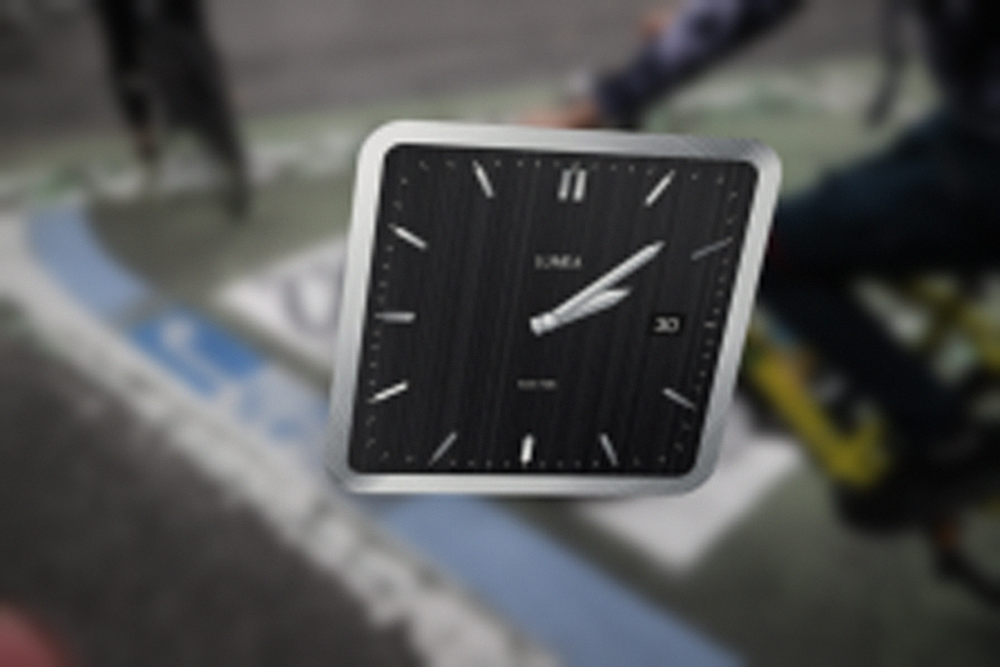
2:08
